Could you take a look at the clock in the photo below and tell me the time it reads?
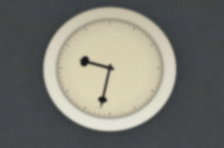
9:32
